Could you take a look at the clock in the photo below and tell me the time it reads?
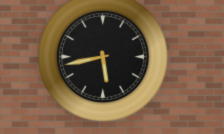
5:43
